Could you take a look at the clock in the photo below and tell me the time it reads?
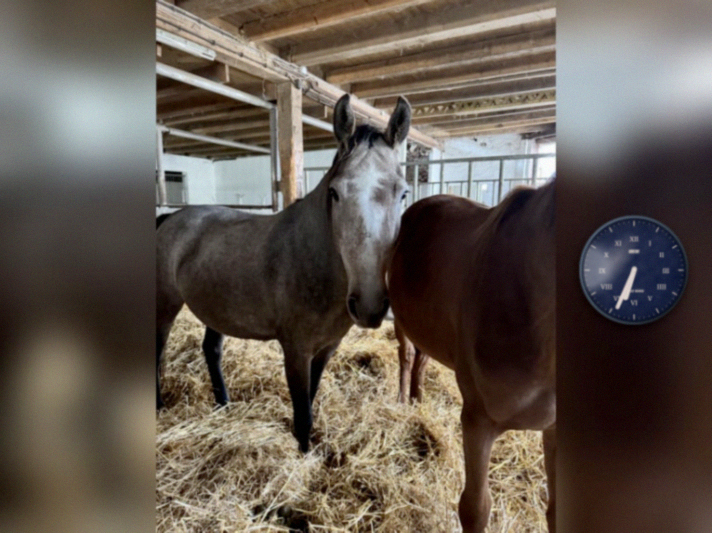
6:34
